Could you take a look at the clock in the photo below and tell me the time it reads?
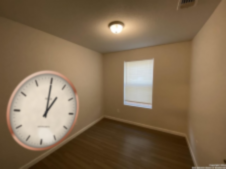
1:00
